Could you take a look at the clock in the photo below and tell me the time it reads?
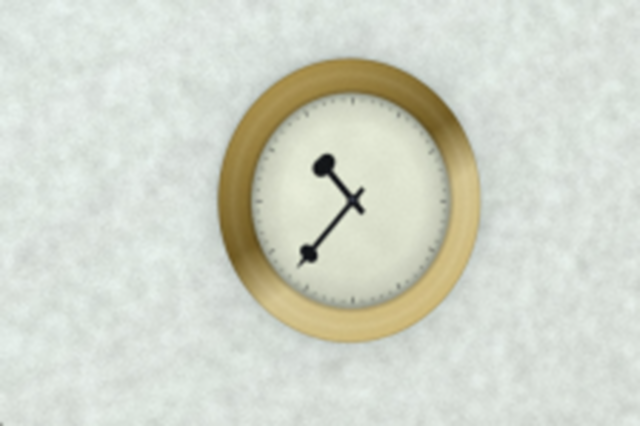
10:37
